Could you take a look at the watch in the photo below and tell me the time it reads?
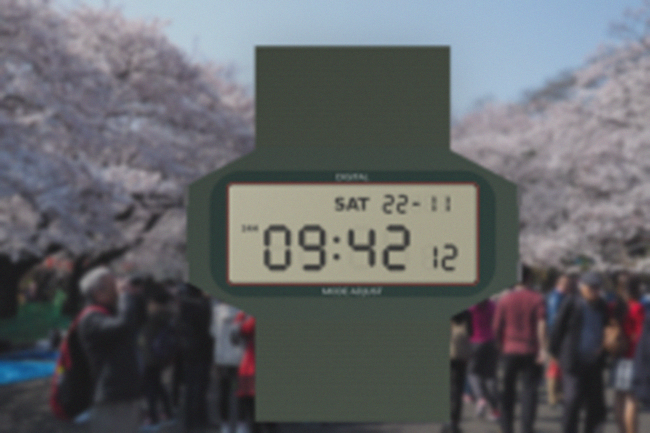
9:42:12
